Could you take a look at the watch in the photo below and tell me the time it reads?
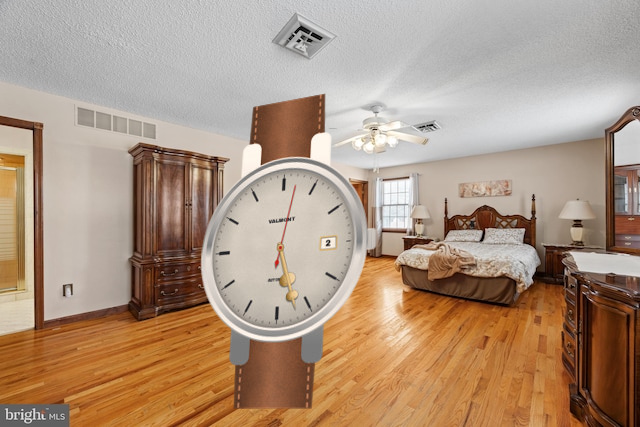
5:27:02
